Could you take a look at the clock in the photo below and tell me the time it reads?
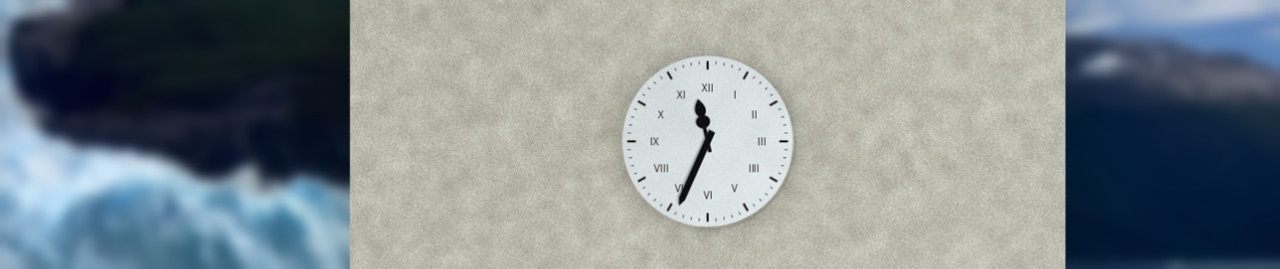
11:34
